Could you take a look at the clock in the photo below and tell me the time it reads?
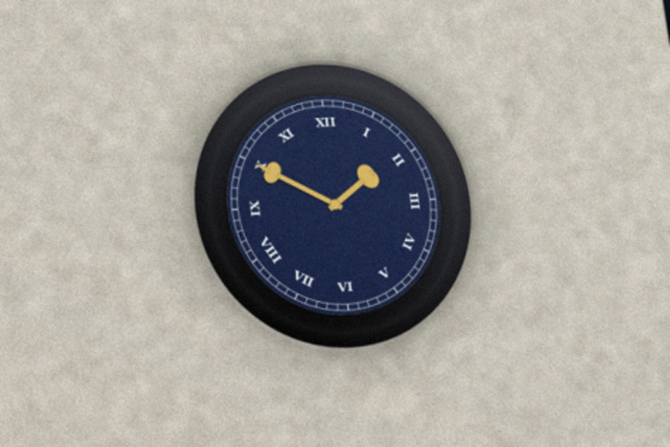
1:50
